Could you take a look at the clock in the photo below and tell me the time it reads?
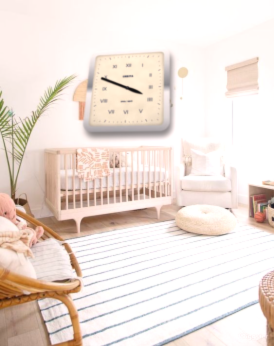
3:49
